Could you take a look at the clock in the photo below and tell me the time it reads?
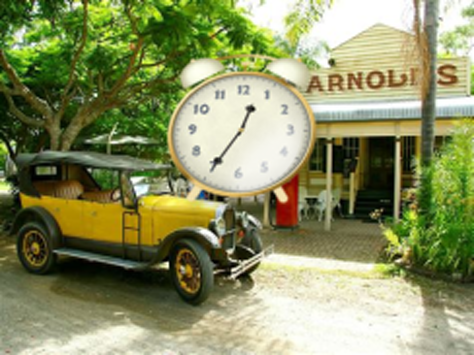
12:35
